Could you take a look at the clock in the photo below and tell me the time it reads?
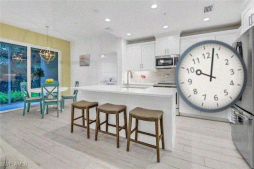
10:03
